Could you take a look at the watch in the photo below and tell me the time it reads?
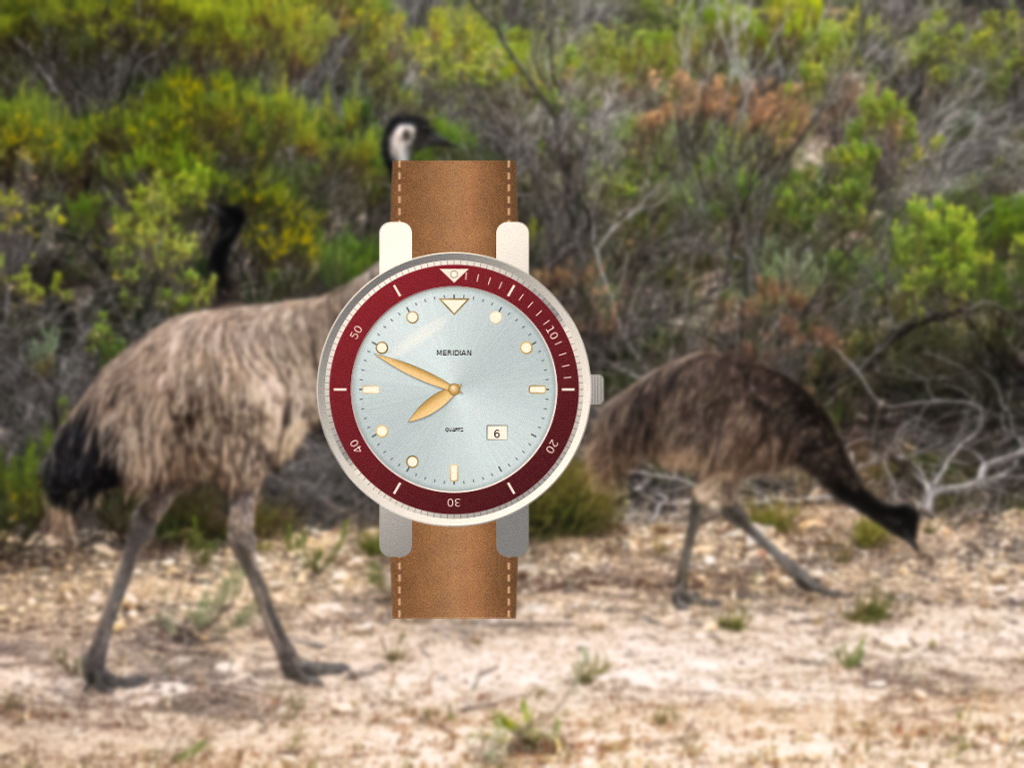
7:49
